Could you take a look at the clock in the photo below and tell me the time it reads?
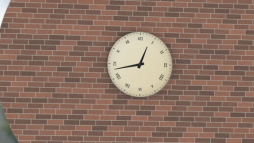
12:43
